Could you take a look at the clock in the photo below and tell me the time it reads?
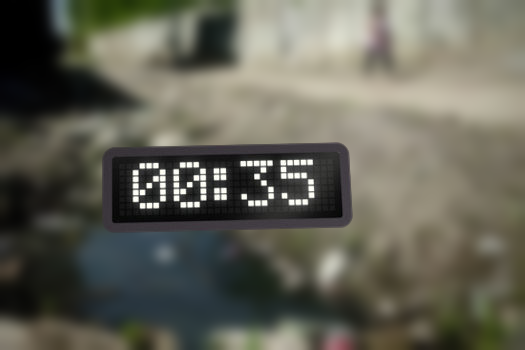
0:35
